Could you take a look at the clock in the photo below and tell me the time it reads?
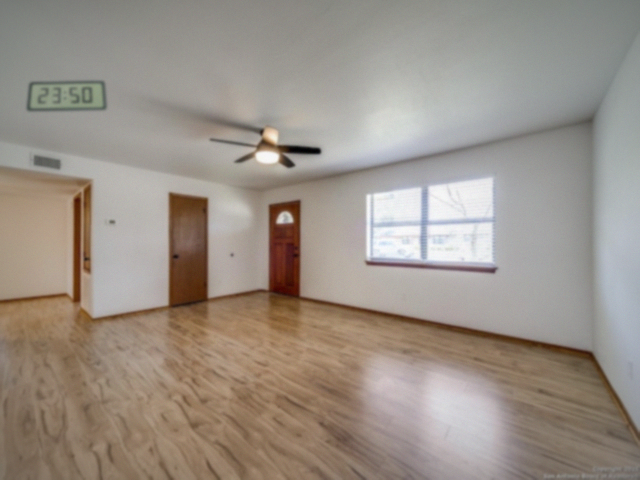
23:50
